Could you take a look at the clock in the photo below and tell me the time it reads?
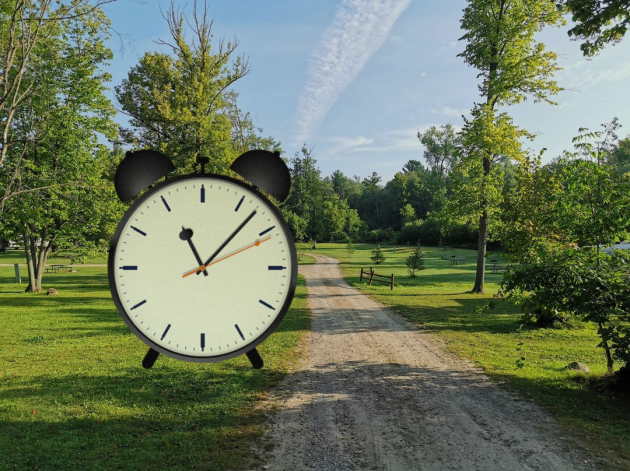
11:07:11
